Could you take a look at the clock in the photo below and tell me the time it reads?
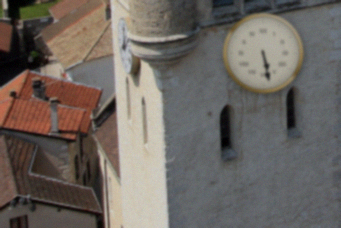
5:28
